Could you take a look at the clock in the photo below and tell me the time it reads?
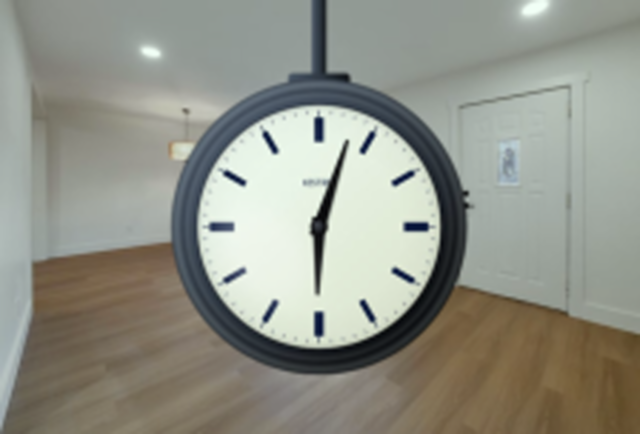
6:03
